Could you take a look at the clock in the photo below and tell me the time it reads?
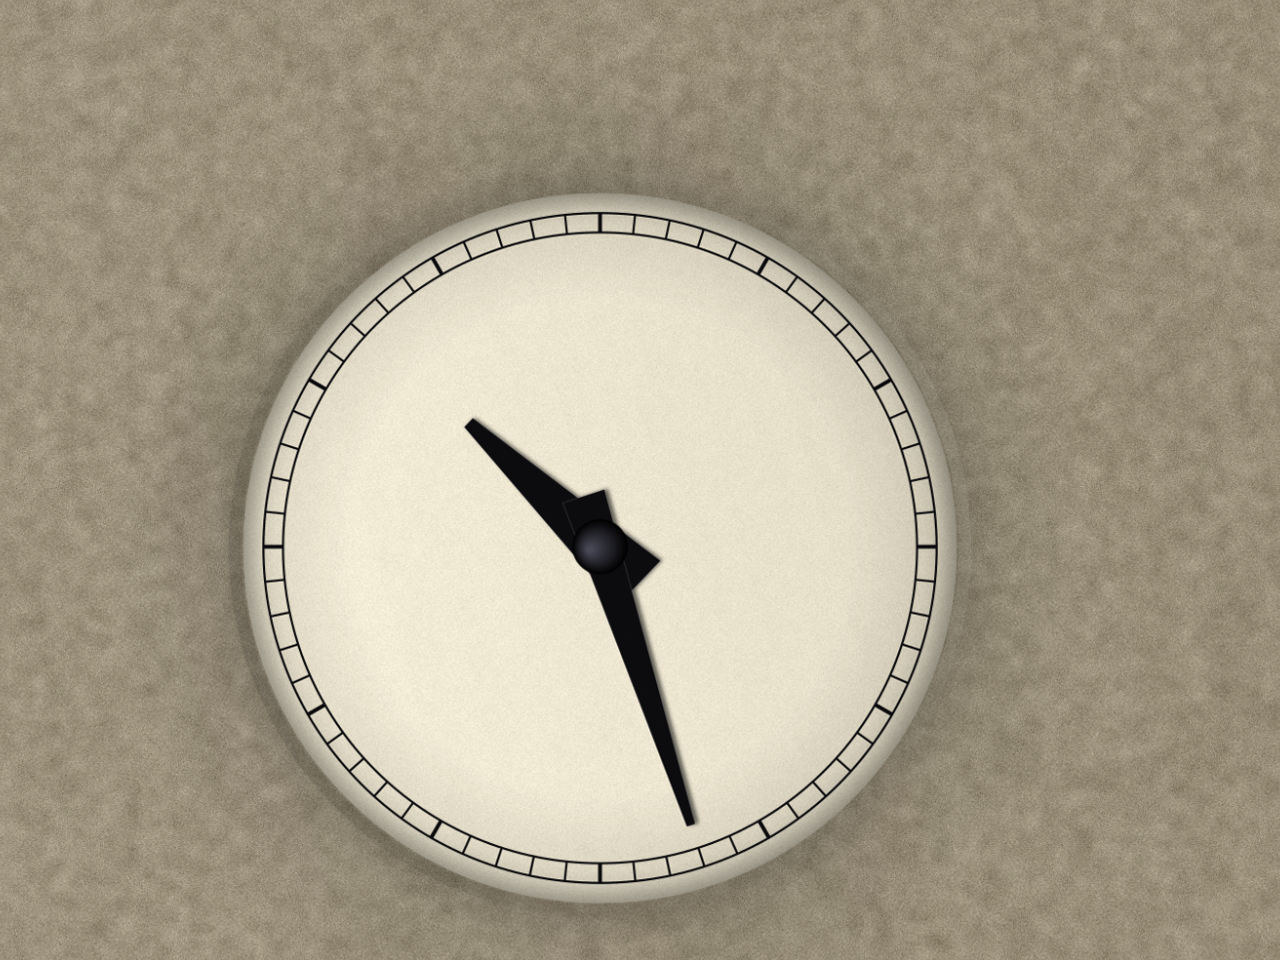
10:27
